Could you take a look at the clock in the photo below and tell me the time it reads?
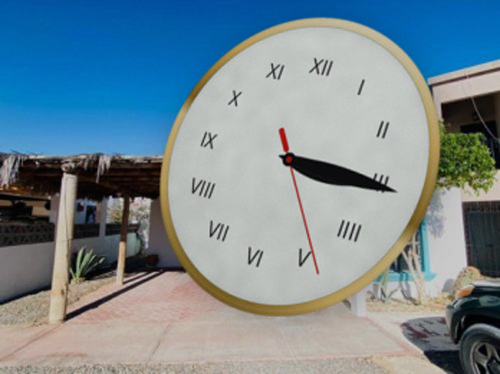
3:15:24
